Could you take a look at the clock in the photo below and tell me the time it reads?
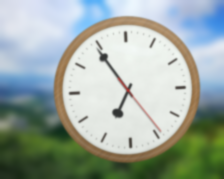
6:54:24
